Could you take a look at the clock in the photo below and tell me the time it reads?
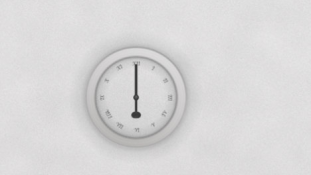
6:00
